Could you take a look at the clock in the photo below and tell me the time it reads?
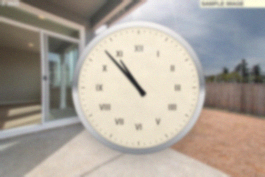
10:53
